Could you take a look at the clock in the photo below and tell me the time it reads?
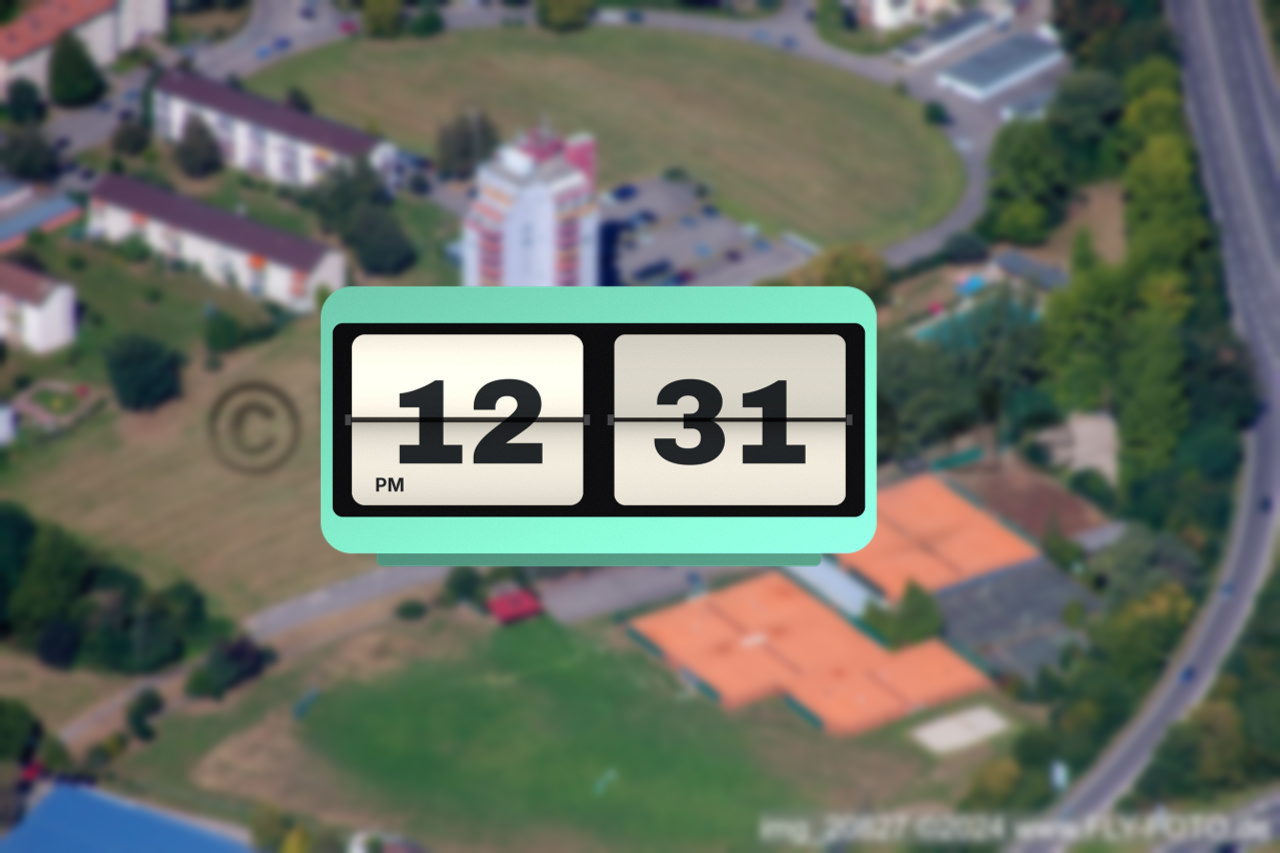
12:31
